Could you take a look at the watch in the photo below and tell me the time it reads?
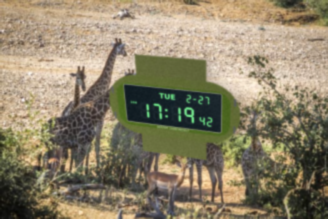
17:19
